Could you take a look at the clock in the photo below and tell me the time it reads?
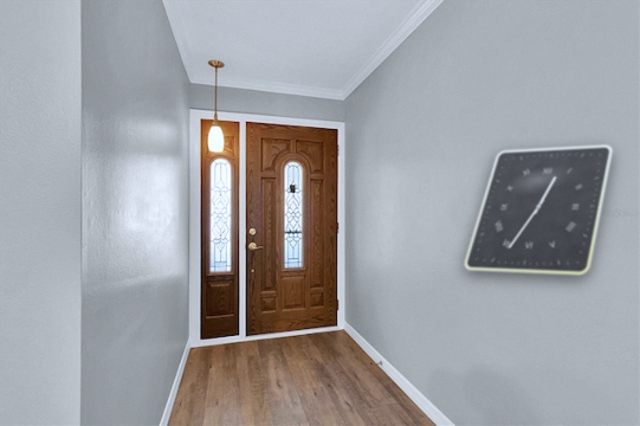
12:34
